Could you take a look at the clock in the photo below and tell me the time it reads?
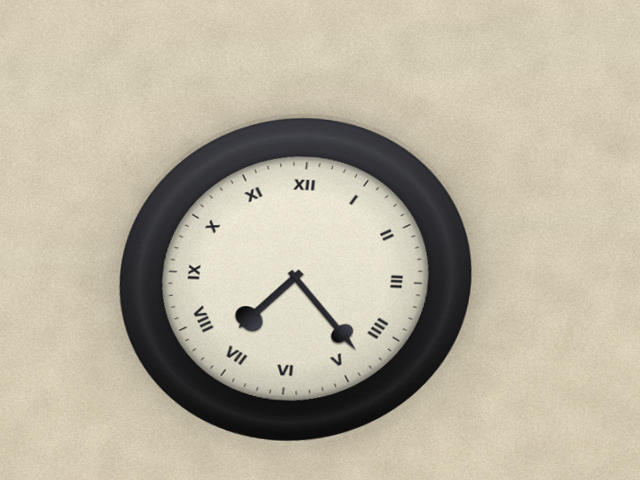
7:23
